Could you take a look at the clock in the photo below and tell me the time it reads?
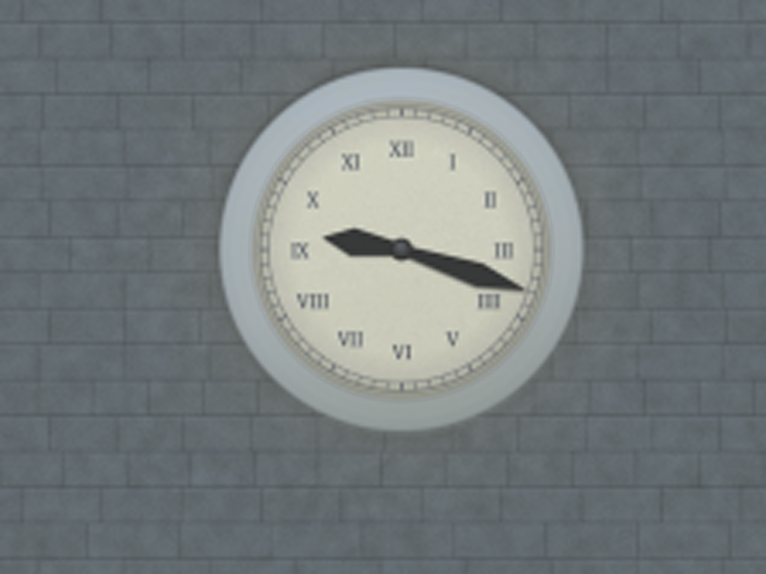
9:18
